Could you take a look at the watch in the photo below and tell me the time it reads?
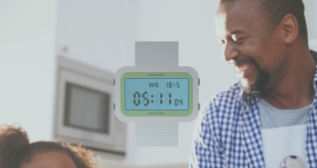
5:11:04
